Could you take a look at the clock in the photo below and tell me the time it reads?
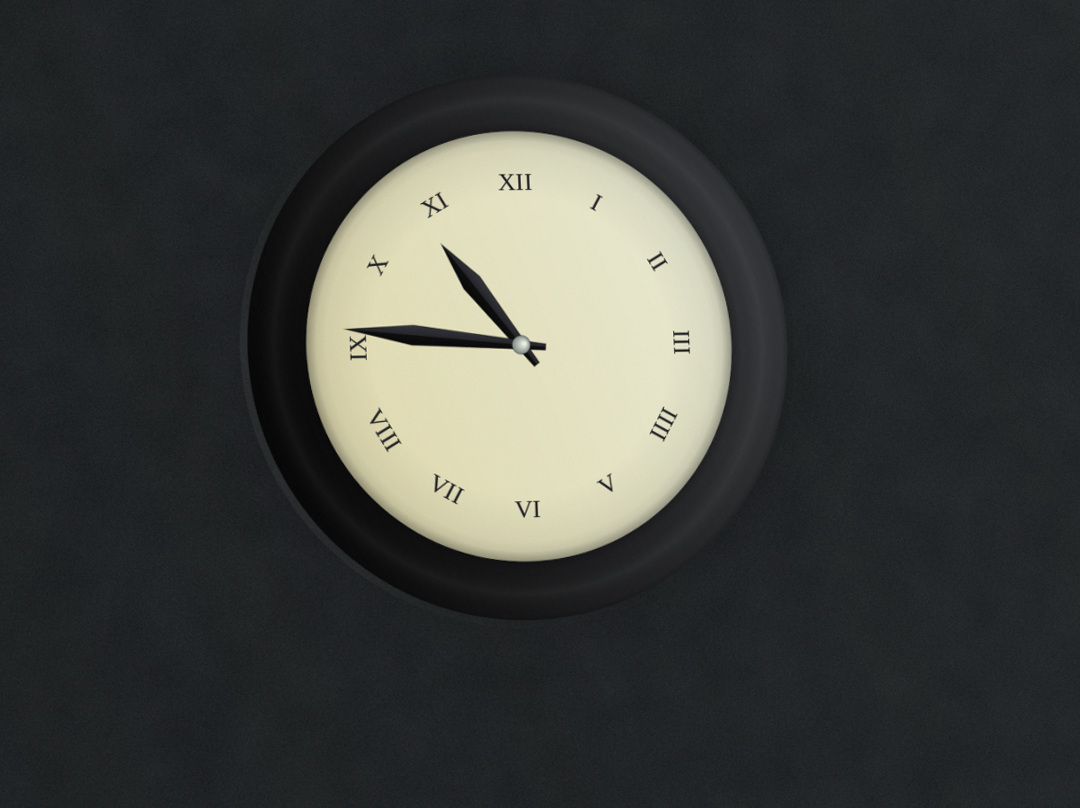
10:46
